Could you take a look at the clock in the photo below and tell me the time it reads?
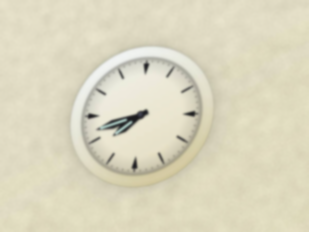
7:42
